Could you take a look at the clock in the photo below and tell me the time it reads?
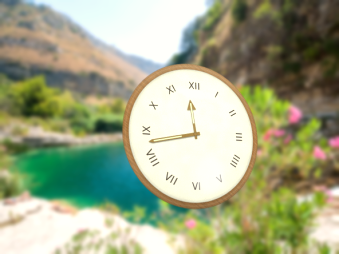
11:43
